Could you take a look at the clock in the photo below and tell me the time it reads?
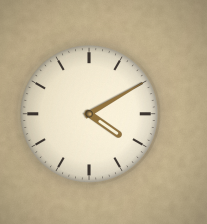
4:10
